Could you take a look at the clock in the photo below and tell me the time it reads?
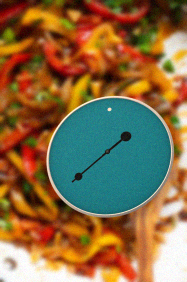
1:38
